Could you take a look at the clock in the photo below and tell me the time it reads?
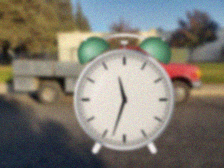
11:33
